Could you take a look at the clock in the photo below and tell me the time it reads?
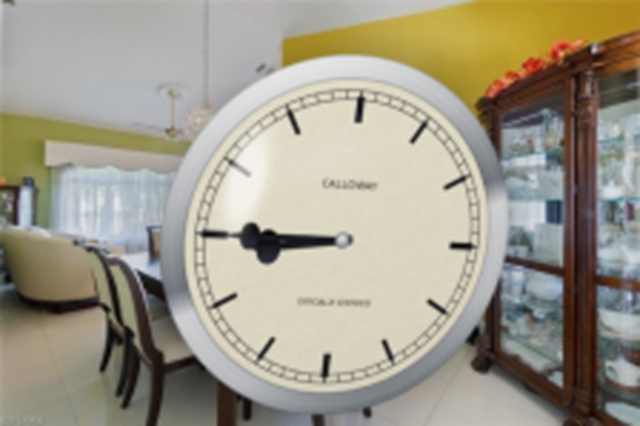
8:45
